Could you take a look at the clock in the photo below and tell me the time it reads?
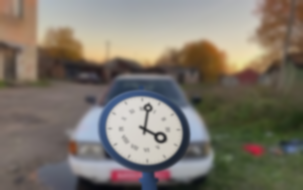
4:02
